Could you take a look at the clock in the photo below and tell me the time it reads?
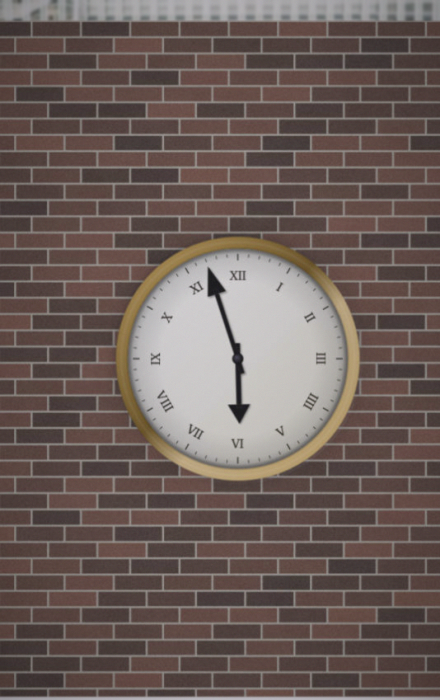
5:57
